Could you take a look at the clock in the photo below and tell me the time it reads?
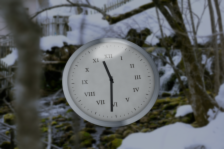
11:31
